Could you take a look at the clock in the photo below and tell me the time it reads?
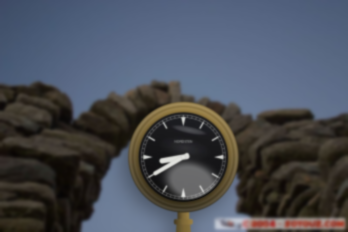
8:40
